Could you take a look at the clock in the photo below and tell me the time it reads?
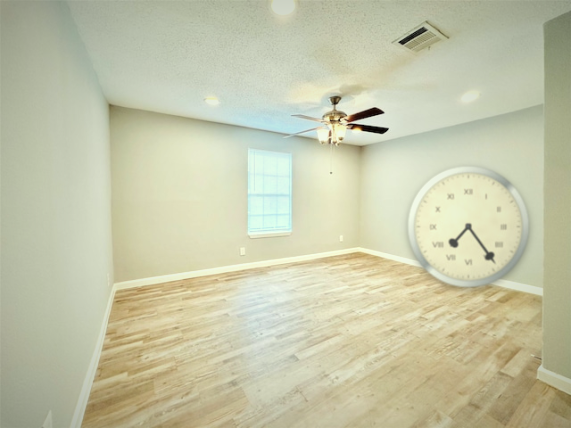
7:24
